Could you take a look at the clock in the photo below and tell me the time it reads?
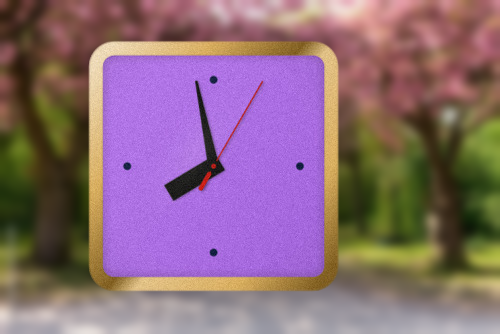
7:58:05
